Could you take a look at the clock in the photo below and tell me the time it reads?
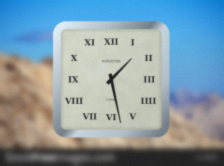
1:28
